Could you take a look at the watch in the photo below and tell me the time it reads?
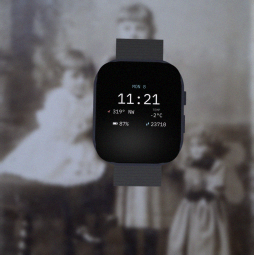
11:21
